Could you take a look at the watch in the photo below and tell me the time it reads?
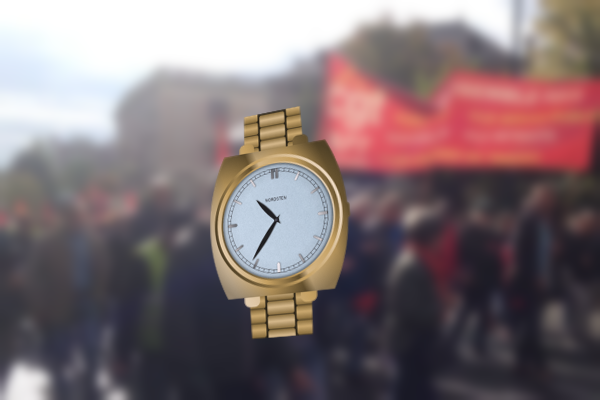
10:36
